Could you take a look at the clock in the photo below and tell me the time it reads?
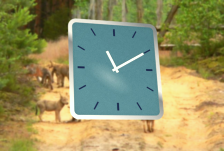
11:10
